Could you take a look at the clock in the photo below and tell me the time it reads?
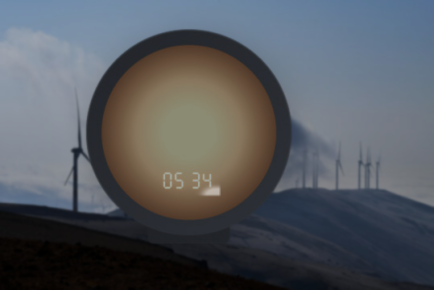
5:34
